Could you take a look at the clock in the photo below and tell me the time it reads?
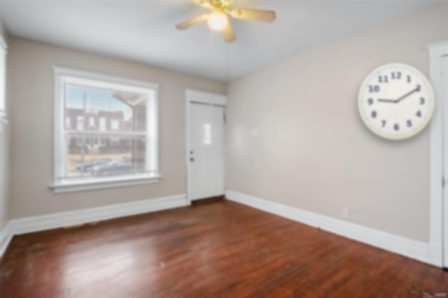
9:10
